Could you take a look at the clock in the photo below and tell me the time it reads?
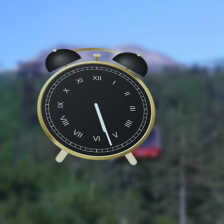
5:27
